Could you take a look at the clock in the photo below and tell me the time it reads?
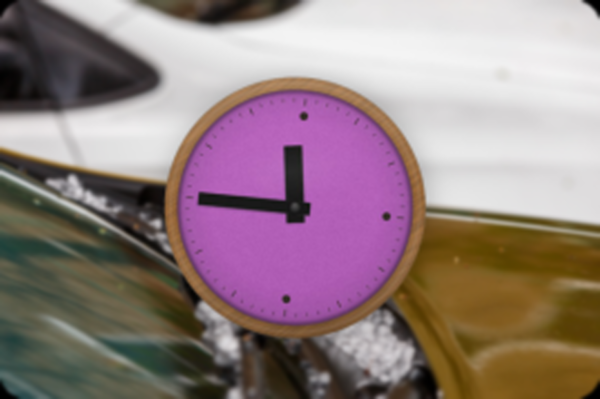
11:45
